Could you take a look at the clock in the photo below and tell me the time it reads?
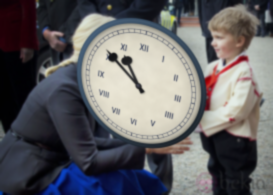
10:51
